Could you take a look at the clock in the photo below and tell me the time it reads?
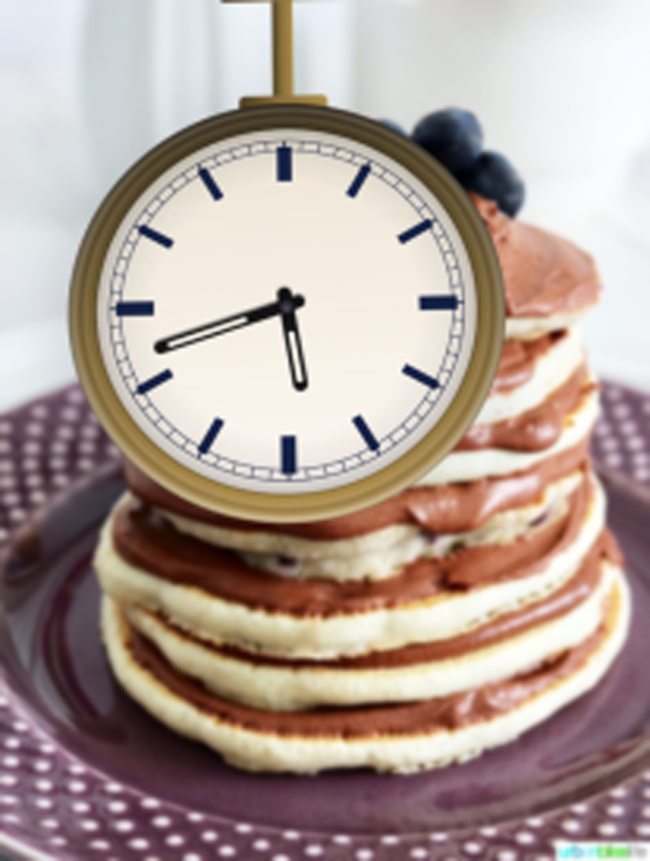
5:42
